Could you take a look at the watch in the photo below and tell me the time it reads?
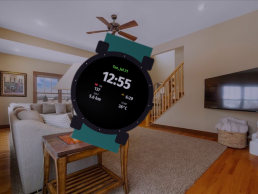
12:55
